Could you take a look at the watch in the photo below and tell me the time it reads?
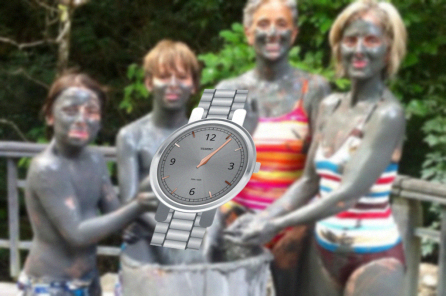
1:06
